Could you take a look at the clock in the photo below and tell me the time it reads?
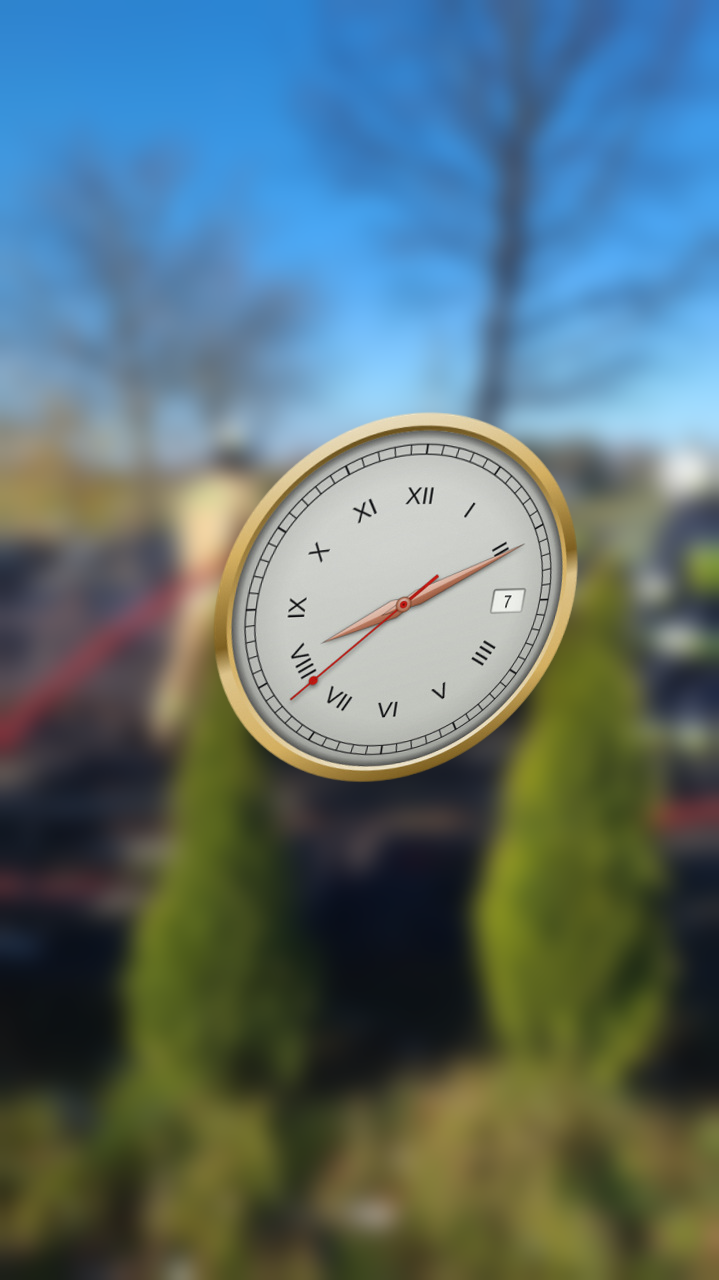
8:10:38
